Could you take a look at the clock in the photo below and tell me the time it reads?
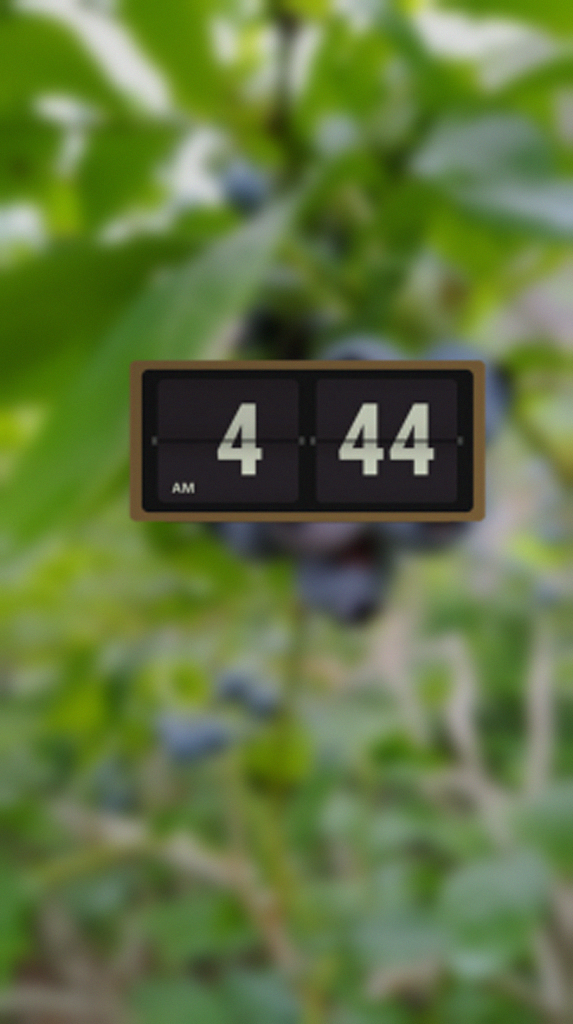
4:44
